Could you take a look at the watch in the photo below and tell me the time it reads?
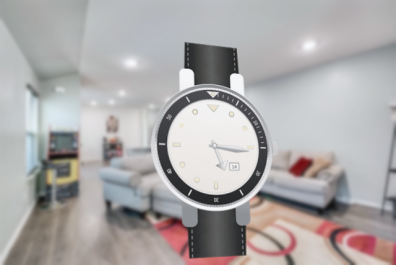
5:16
